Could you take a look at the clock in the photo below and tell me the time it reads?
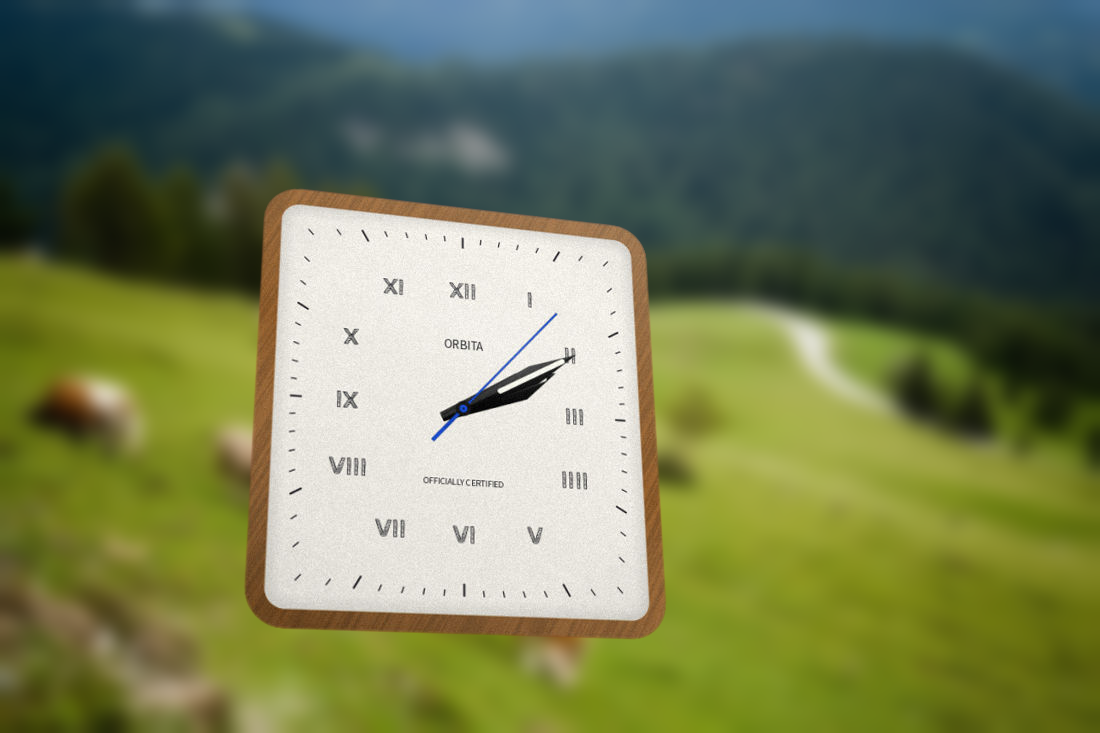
2:10:07
